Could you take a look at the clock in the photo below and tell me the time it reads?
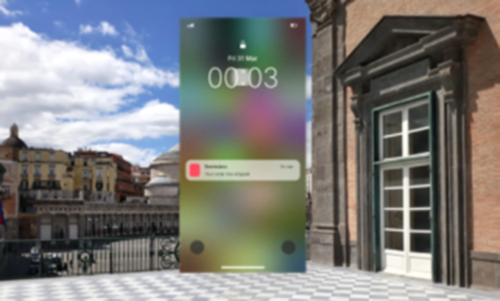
0:03
